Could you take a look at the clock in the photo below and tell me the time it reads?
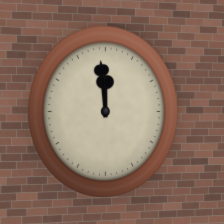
11:59
